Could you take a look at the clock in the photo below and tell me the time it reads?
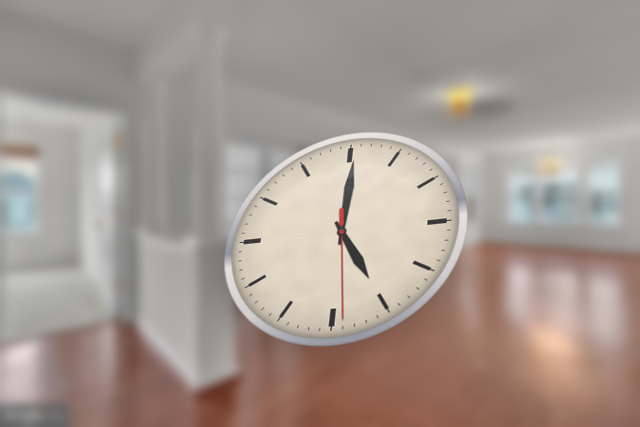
5:00:29
